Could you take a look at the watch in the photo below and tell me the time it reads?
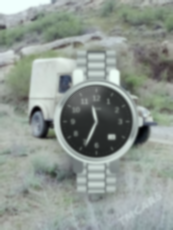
11:34
